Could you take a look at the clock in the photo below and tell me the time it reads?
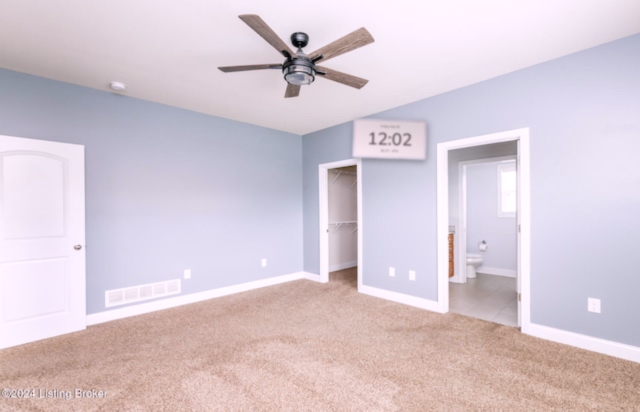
12:02
